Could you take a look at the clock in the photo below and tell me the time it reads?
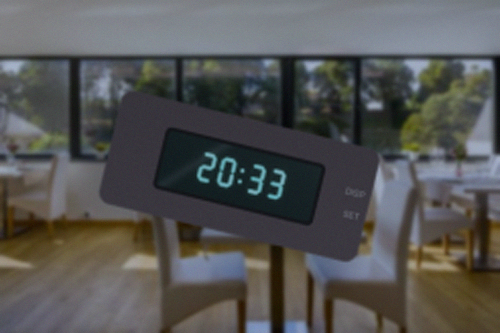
20:33
